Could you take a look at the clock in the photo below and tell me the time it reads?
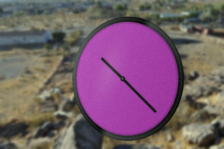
10:22
